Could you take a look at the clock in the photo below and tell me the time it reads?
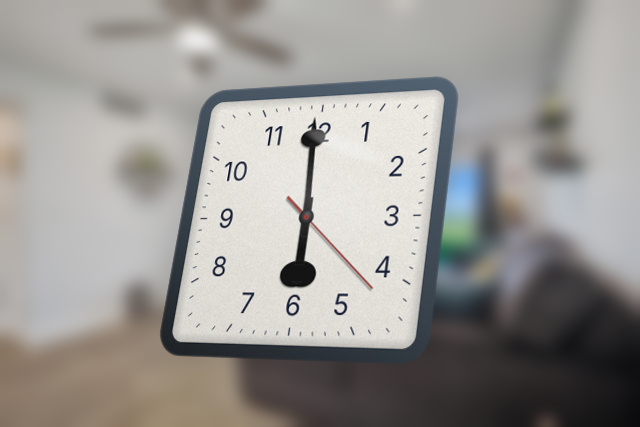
5:59:22
